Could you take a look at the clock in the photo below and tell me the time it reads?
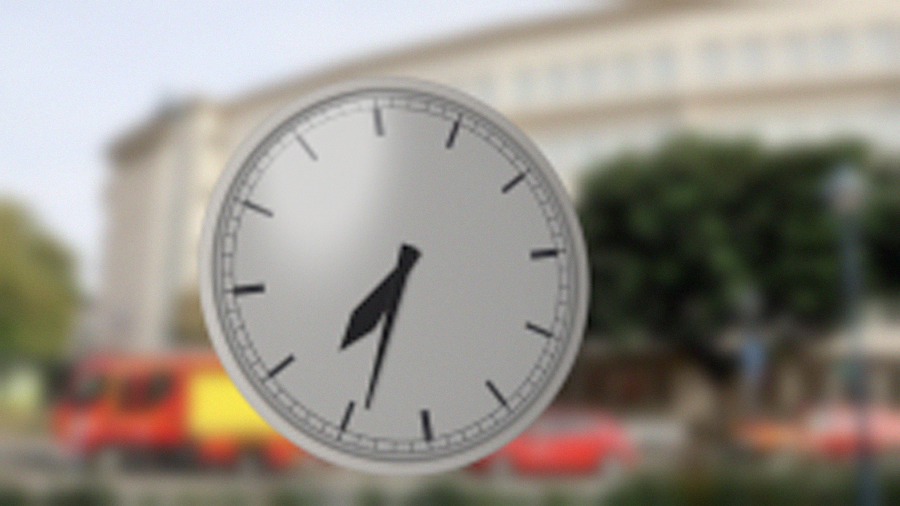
7:34
